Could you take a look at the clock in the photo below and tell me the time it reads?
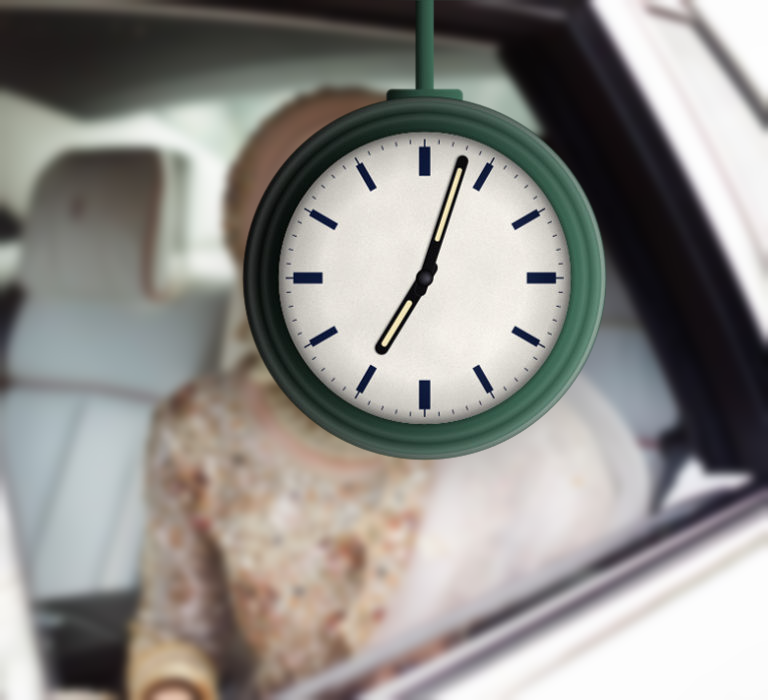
7:03
